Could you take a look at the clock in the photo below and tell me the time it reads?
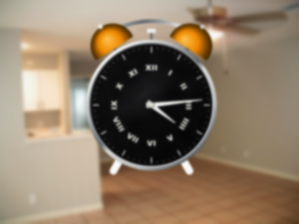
4:14
